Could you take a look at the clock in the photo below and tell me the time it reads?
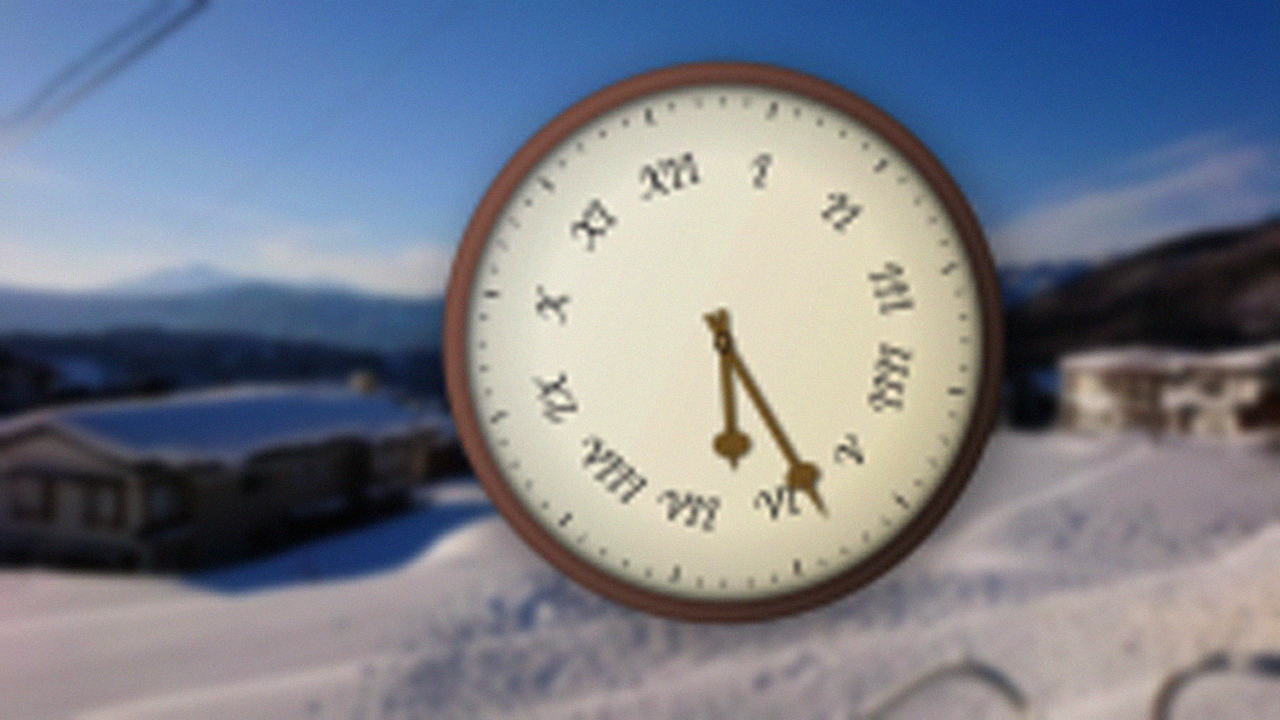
6:28
